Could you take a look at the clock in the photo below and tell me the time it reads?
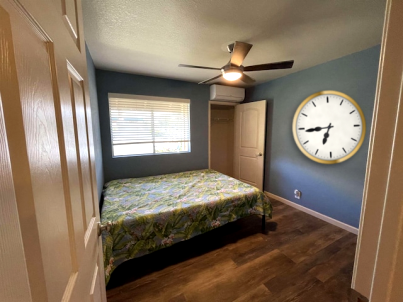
6:44
